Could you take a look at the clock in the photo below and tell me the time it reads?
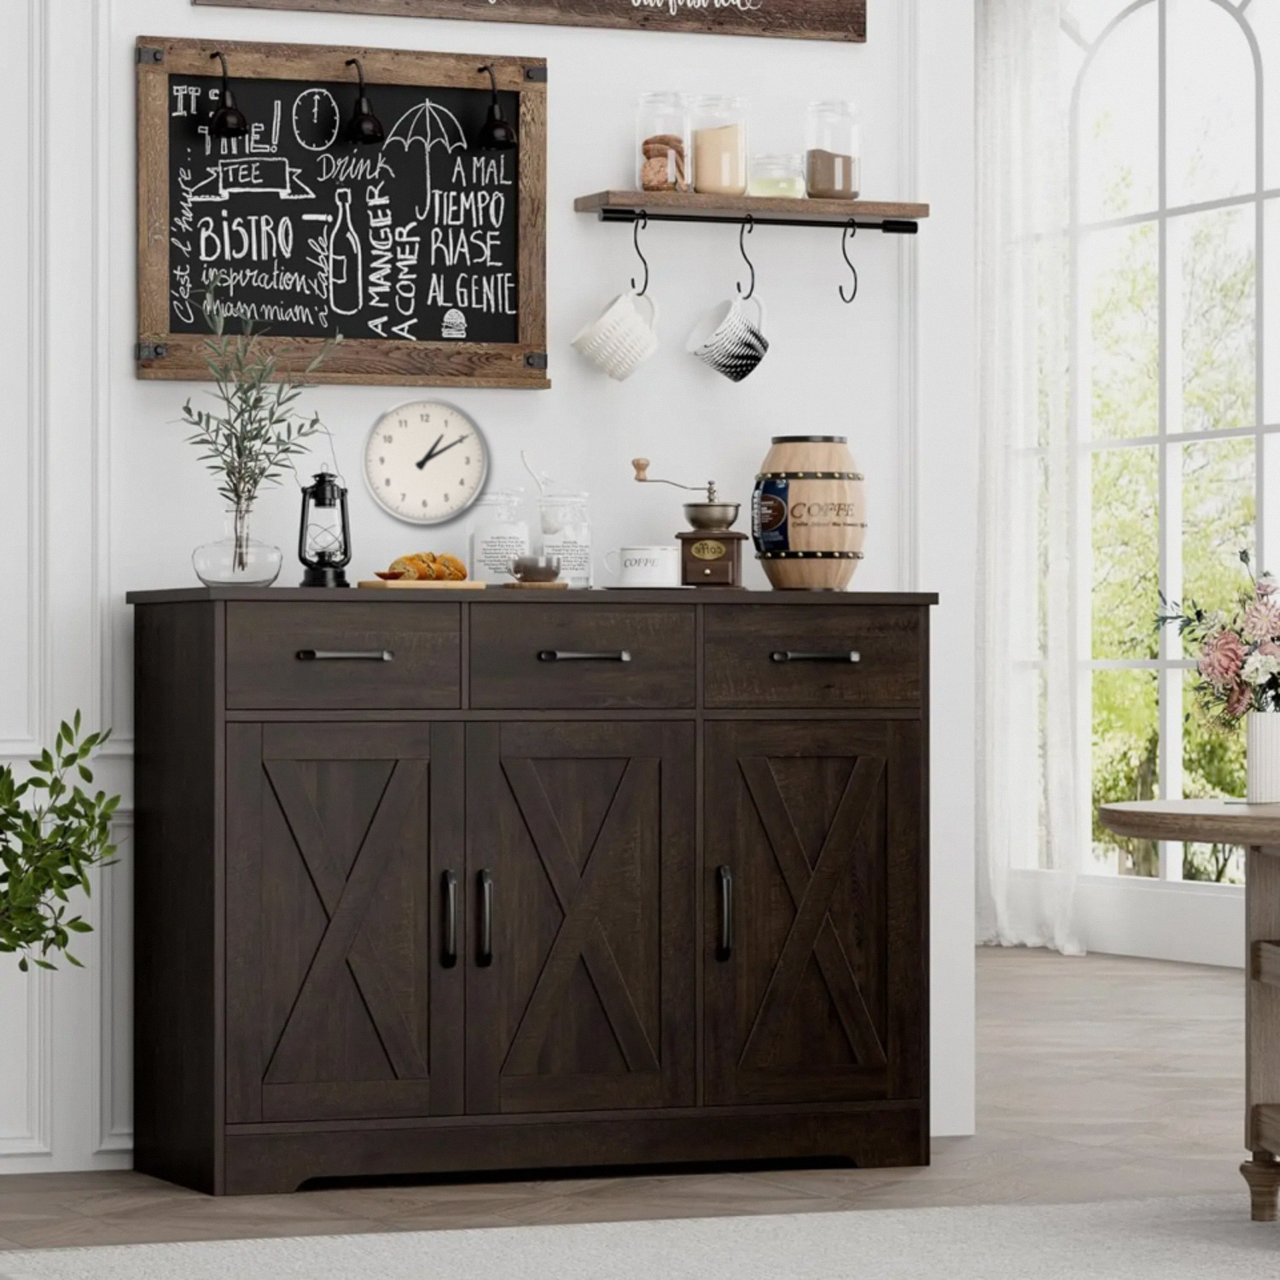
1:10
